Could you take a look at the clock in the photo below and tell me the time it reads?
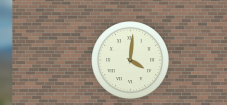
4:01
